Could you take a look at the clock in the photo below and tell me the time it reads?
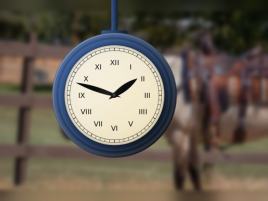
1:48
